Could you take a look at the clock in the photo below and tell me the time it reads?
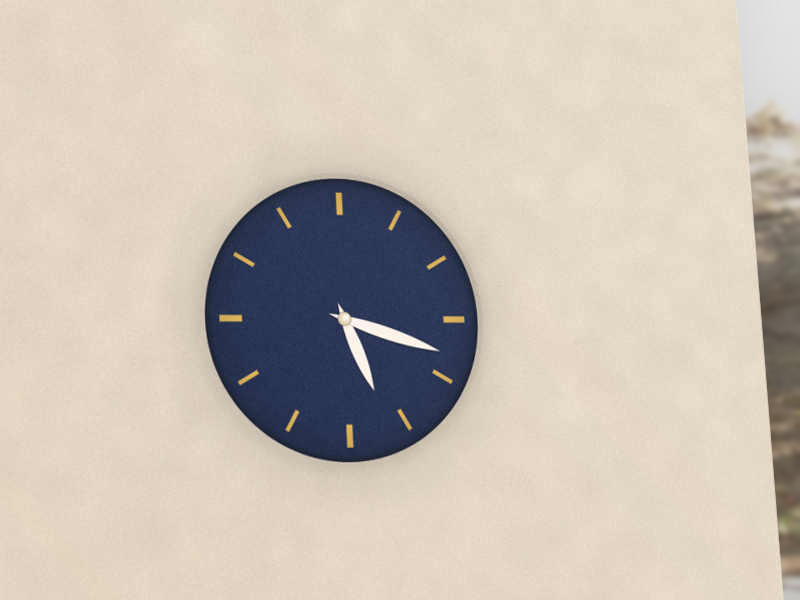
5:18
